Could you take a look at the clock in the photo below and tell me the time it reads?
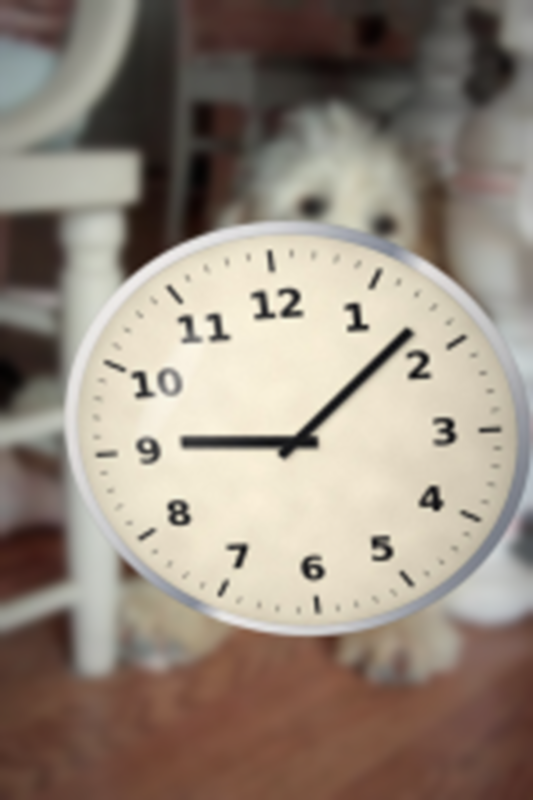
9:08
